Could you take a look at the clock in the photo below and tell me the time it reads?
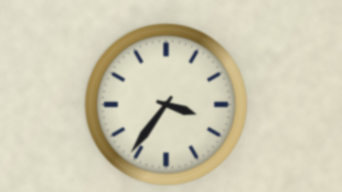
3:36
